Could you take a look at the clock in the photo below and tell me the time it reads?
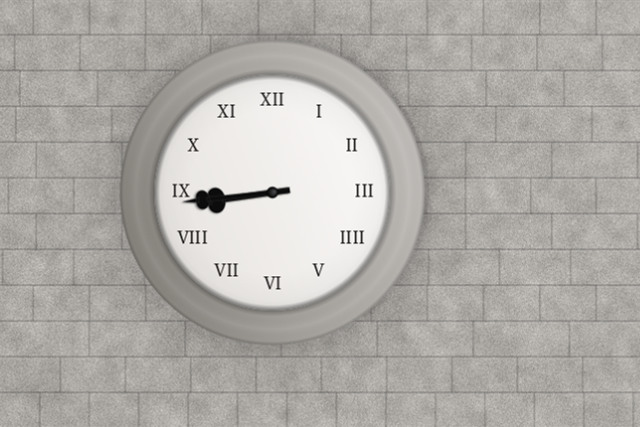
8:44
